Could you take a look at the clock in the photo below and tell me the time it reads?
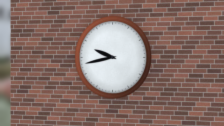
9:43
